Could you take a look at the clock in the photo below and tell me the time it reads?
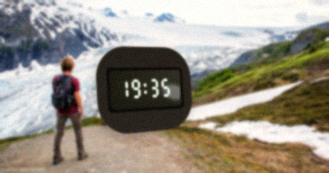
19:35
